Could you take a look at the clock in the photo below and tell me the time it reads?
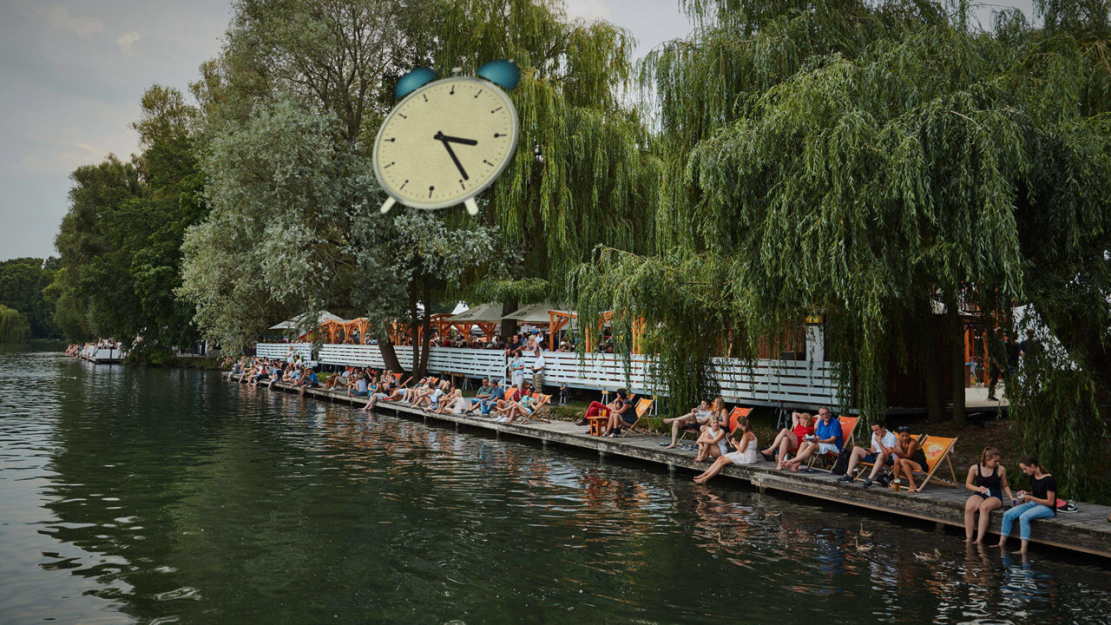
3:24
